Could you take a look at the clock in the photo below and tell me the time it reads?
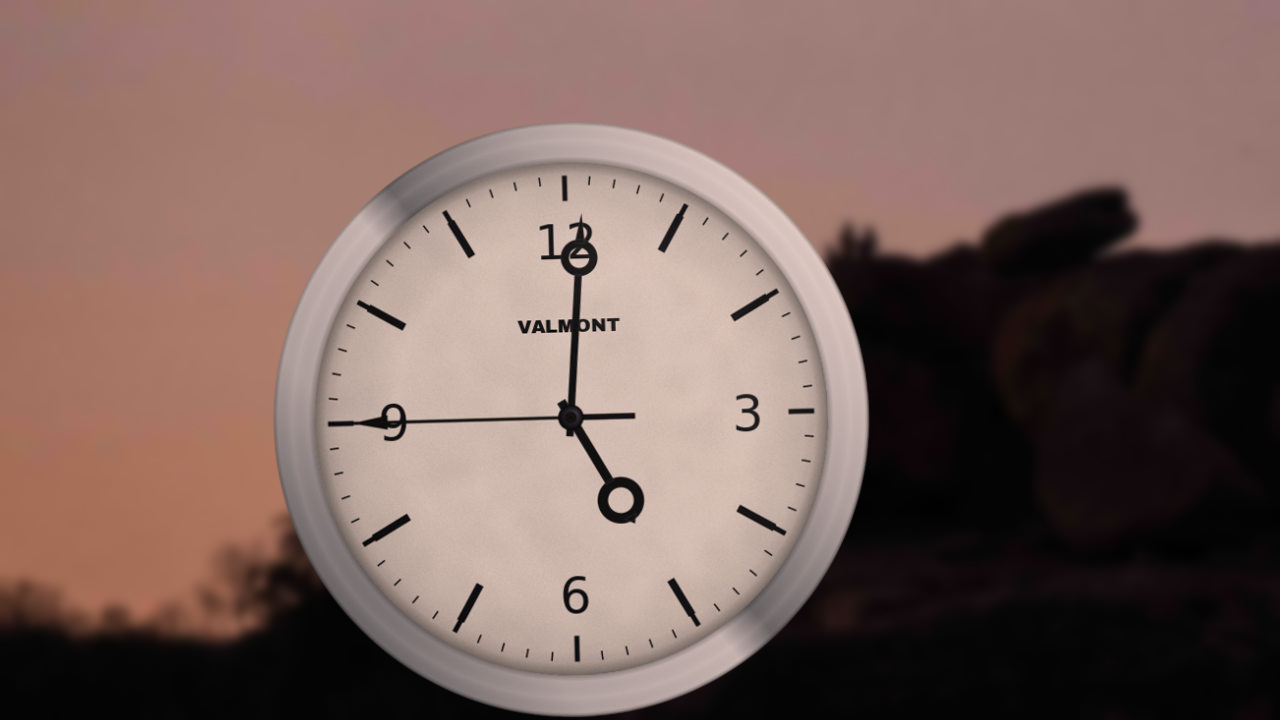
5:00:45
